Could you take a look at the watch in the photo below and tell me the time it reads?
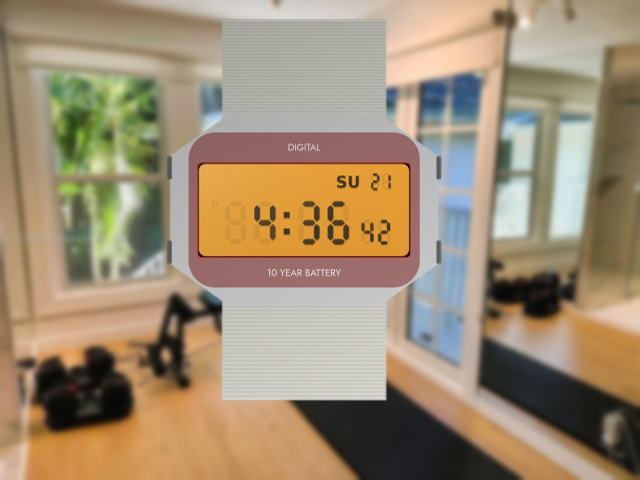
4:36:42
